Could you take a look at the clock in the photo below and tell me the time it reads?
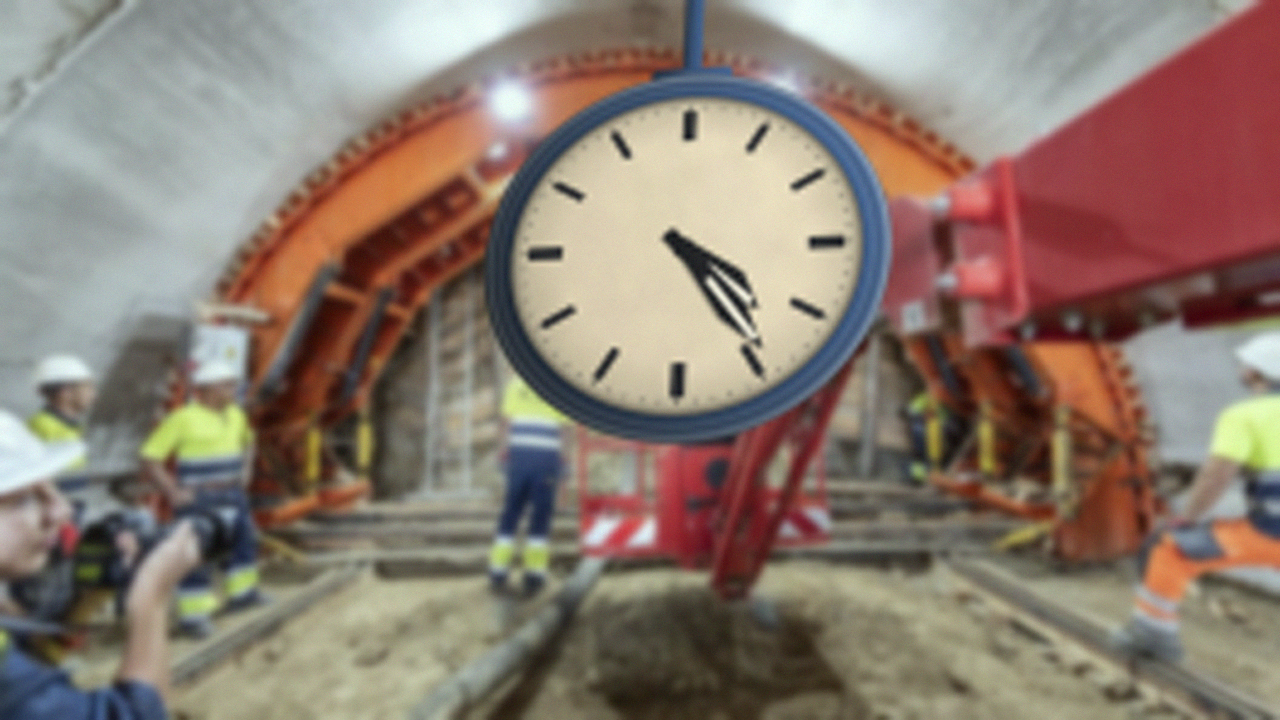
4:24
